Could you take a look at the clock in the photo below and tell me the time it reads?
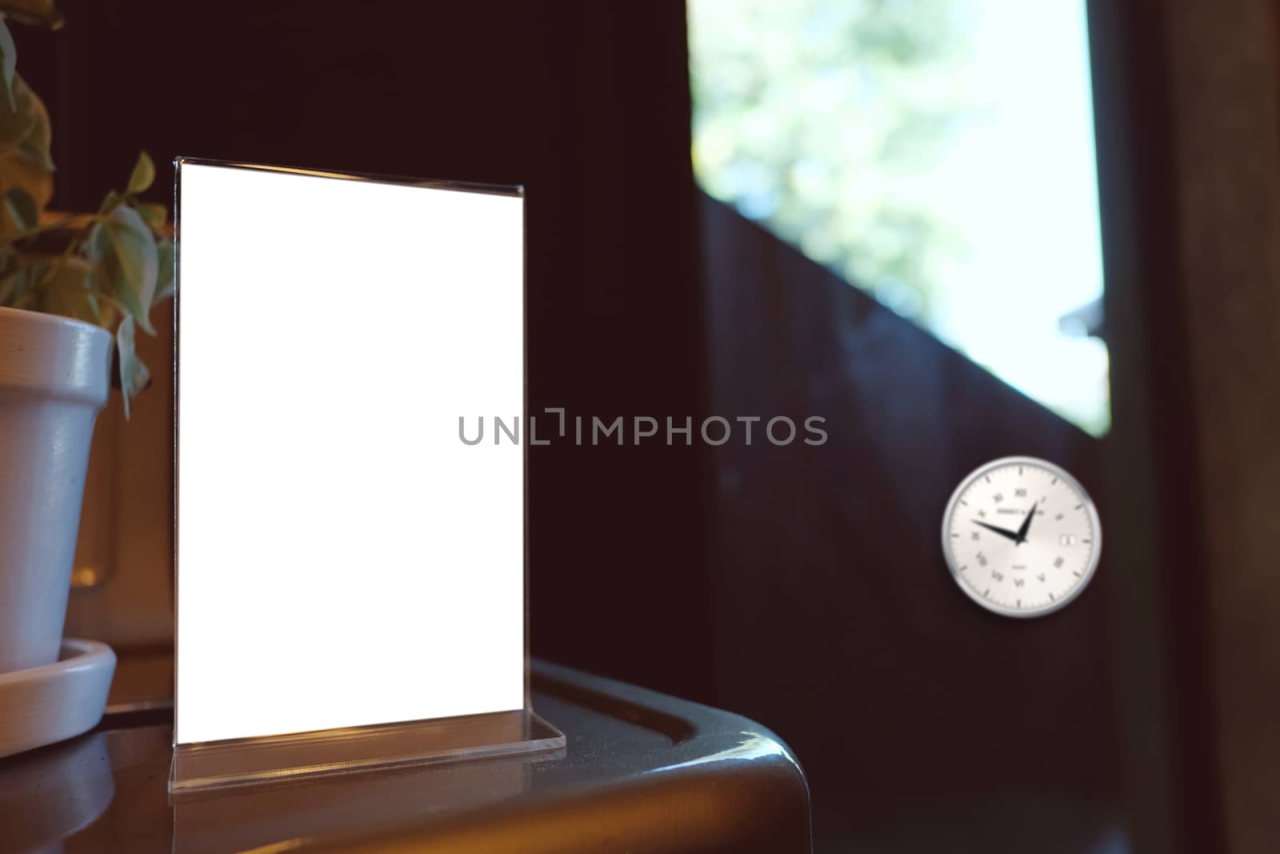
12:48
